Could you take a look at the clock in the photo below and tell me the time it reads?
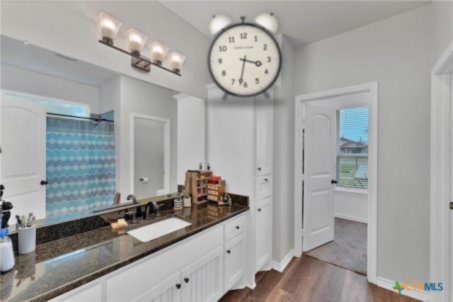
3:32
